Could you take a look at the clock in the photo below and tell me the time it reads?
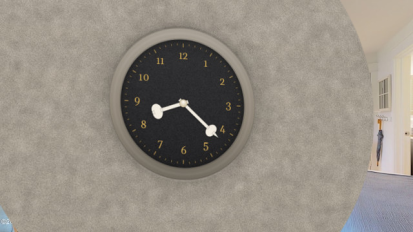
8:22
